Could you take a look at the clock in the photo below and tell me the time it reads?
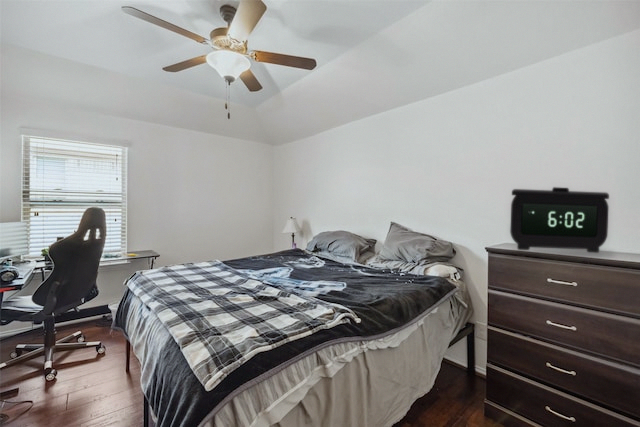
6:02
